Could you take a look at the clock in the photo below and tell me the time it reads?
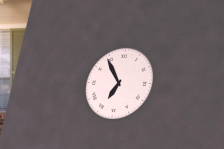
6:54
